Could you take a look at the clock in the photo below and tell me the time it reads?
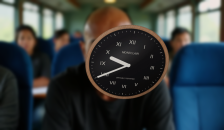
9:40
